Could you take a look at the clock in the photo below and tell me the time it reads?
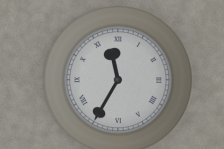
11:35
